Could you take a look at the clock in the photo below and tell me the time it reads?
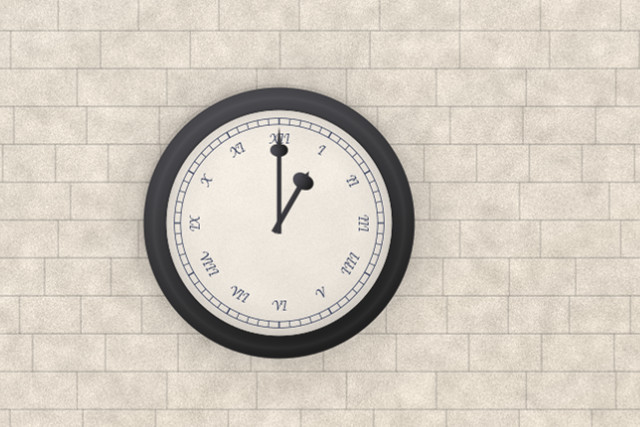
1:00
